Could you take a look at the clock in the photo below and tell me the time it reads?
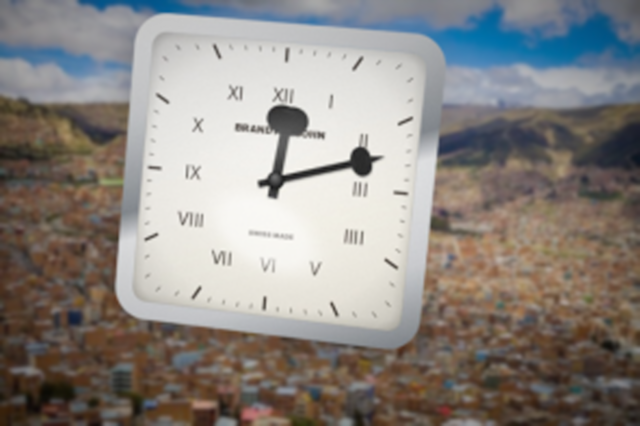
12:12
